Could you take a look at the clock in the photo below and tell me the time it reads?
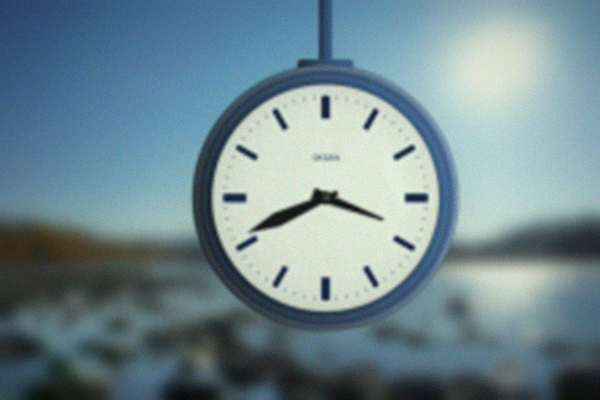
3:41
